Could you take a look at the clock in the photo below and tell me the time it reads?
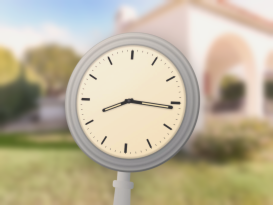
8:16
